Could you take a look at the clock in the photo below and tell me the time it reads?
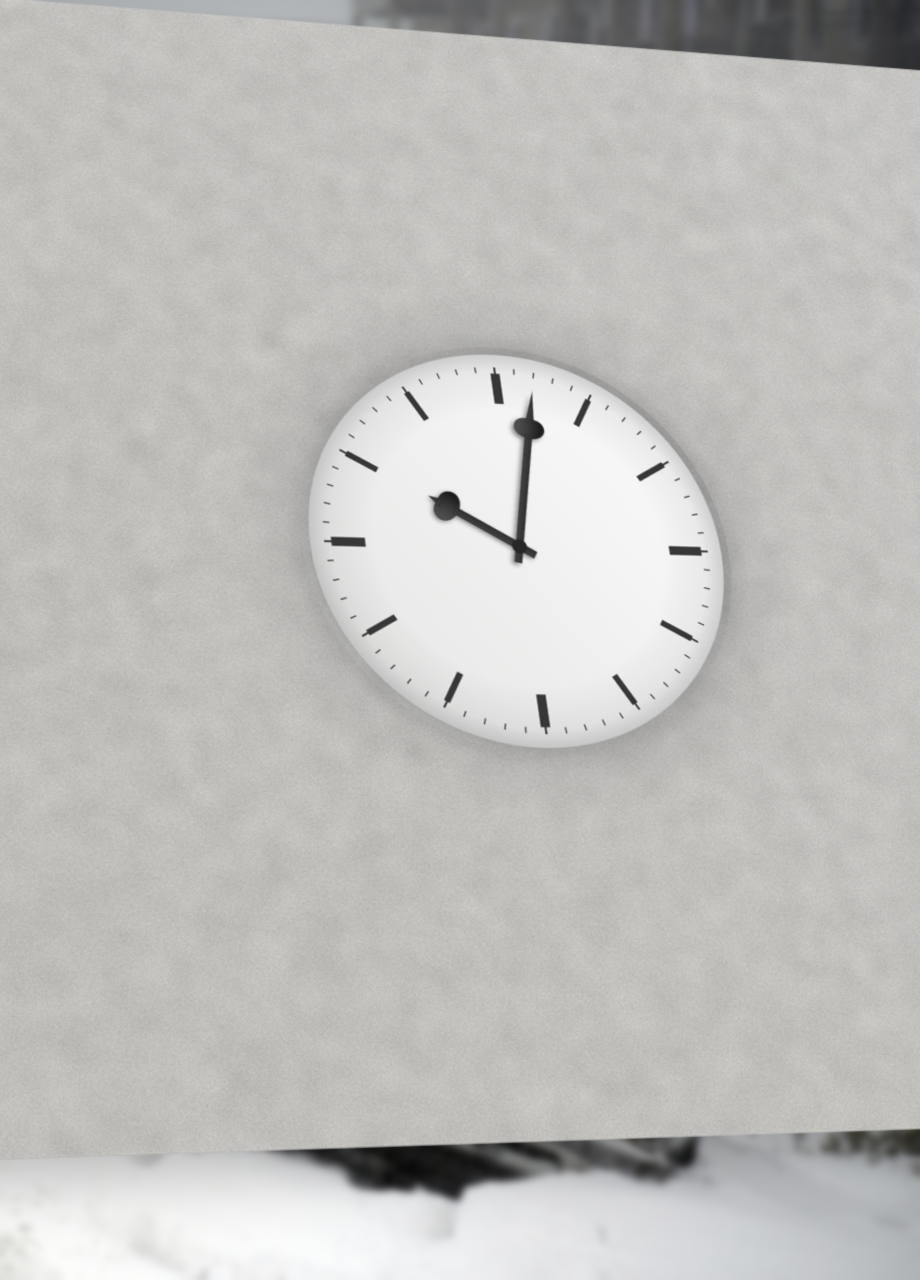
10:02
